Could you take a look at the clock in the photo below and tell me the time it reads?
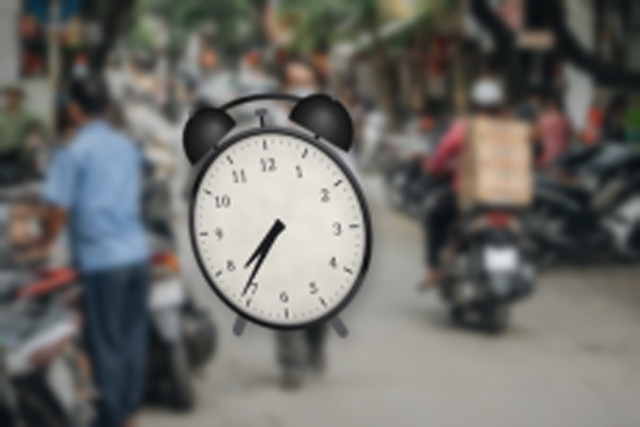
7:36
